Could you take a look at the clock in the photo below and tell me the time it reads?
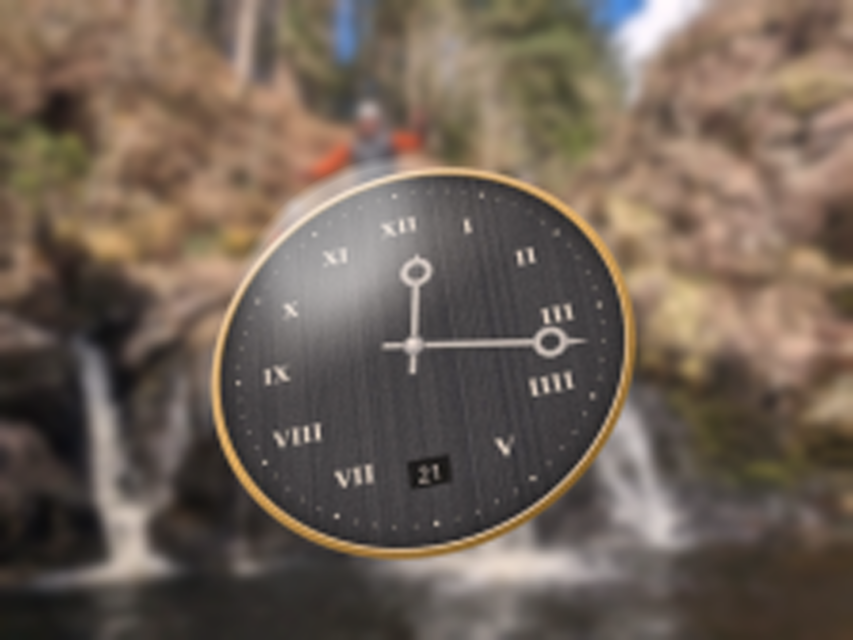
12:17
